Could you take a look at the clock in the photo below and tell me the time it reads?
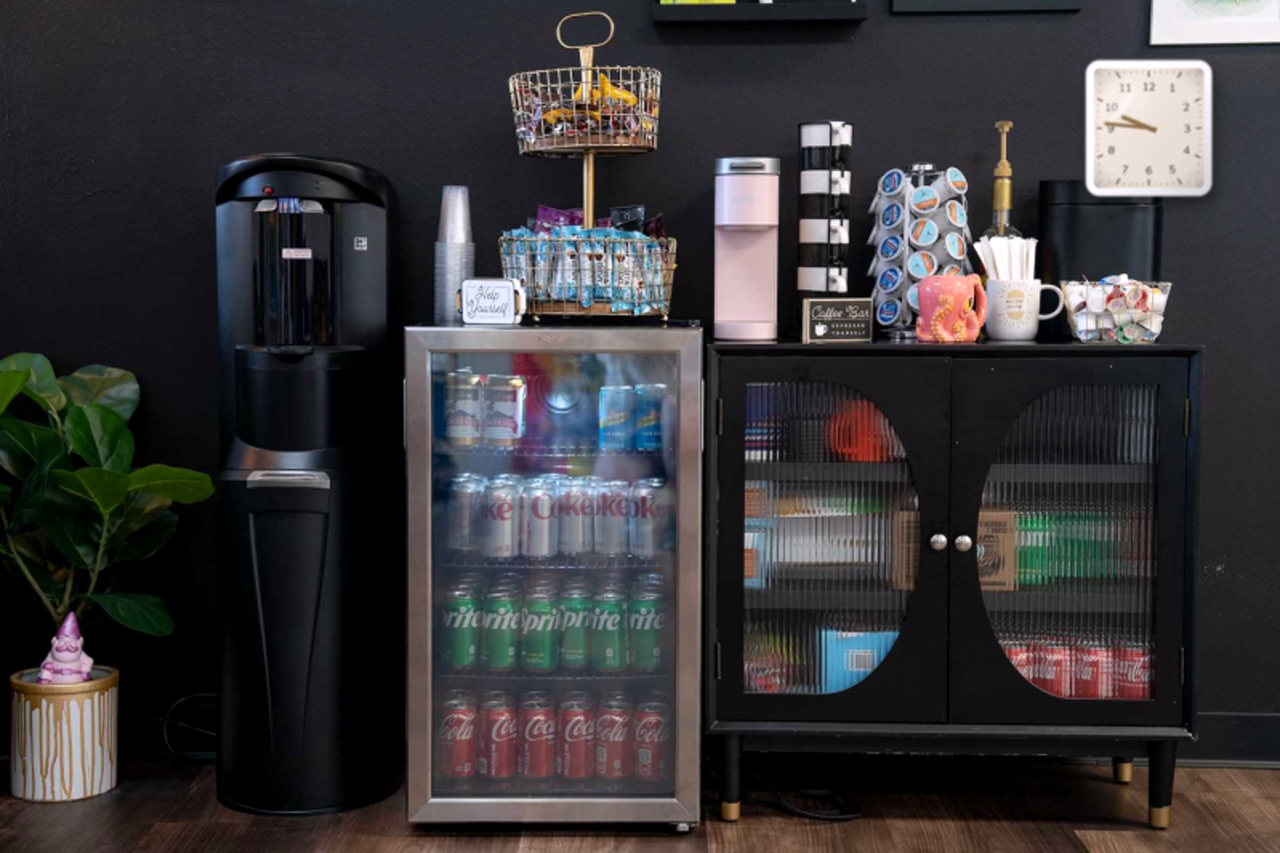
9:46
